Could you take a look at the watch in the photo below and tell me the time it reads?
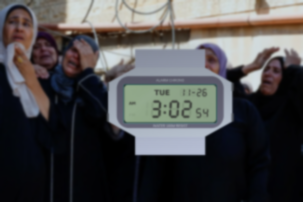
3:02
